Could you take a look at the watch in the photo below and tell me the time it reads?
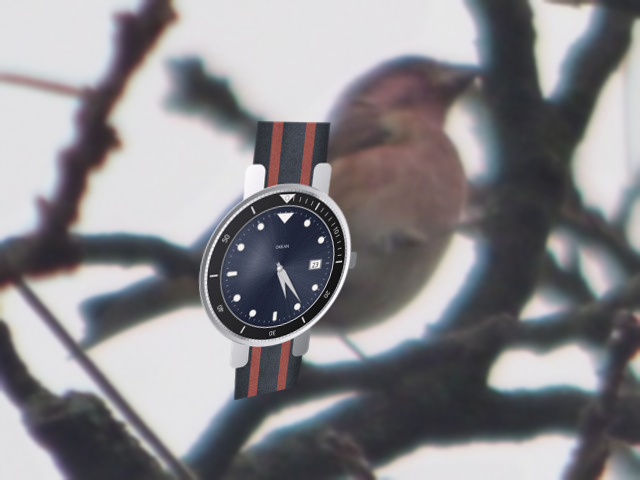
5:24
